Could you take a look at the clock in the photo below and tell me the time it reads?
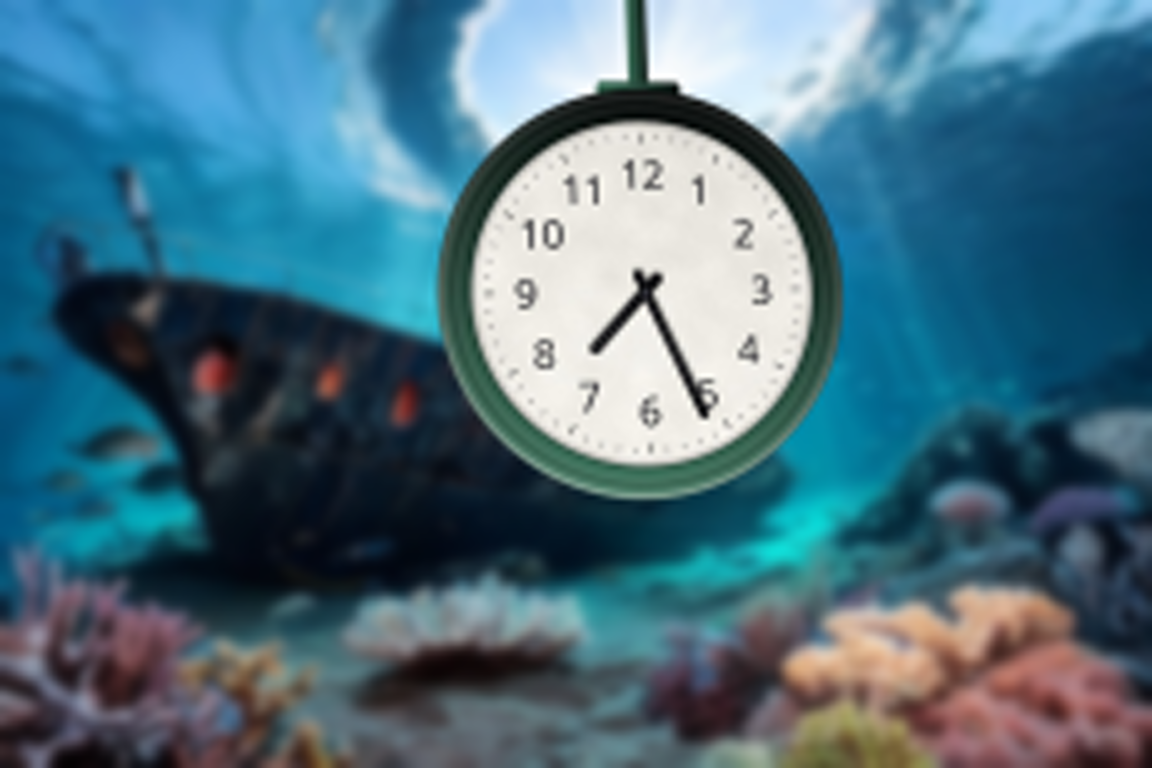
7:26
